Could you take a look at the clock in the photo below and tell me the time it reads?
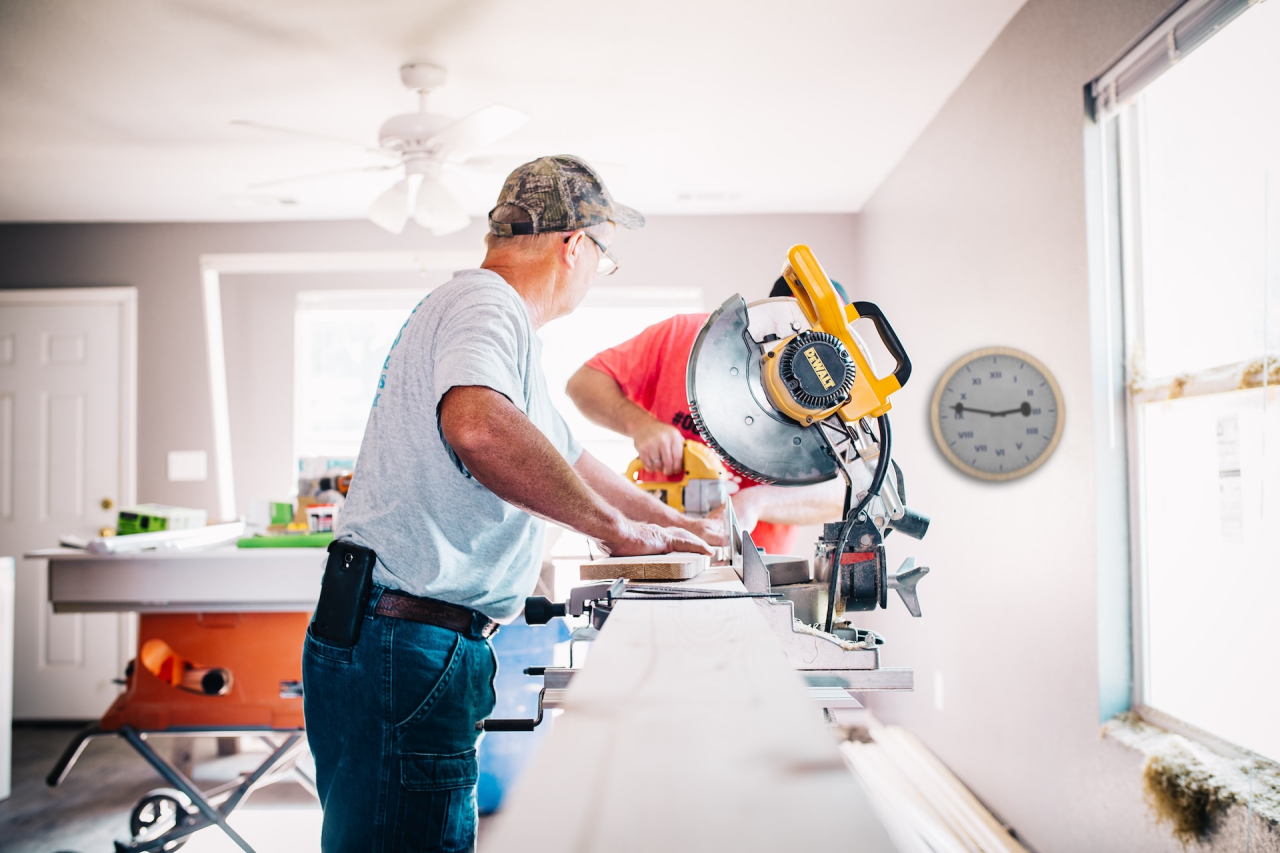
2:47
